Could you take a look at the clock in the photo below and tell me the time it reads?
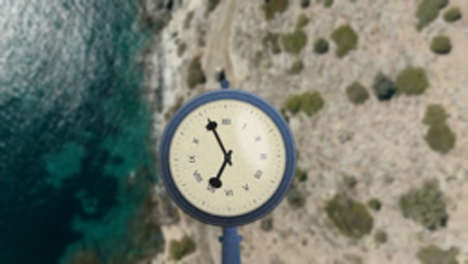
6:56
